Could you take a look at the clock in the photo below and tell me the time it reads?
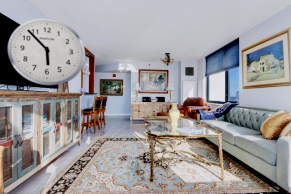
5:53
